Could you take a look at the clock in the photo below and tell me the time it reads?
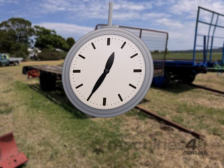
12:35
